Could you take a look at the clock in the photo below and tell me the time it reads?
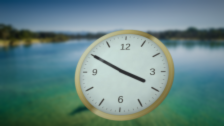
3:50
